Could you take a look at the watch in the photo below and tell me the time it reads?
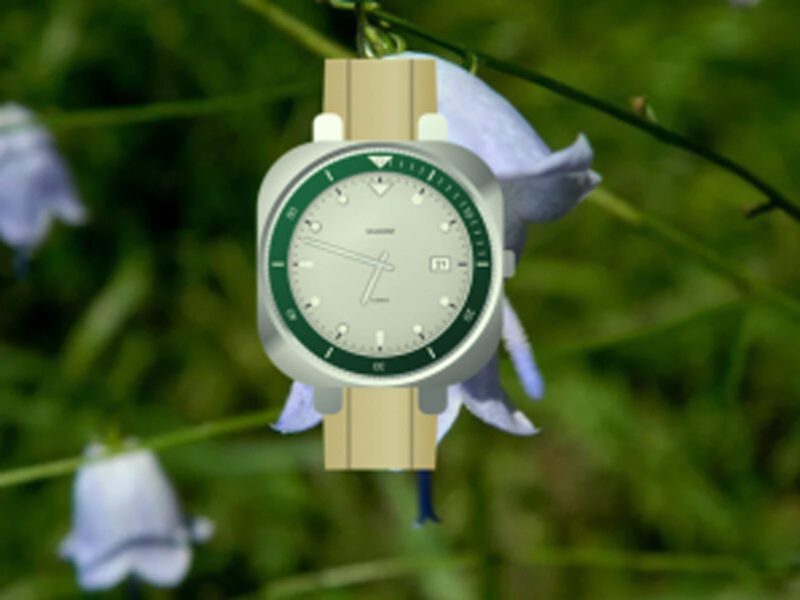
6:48
